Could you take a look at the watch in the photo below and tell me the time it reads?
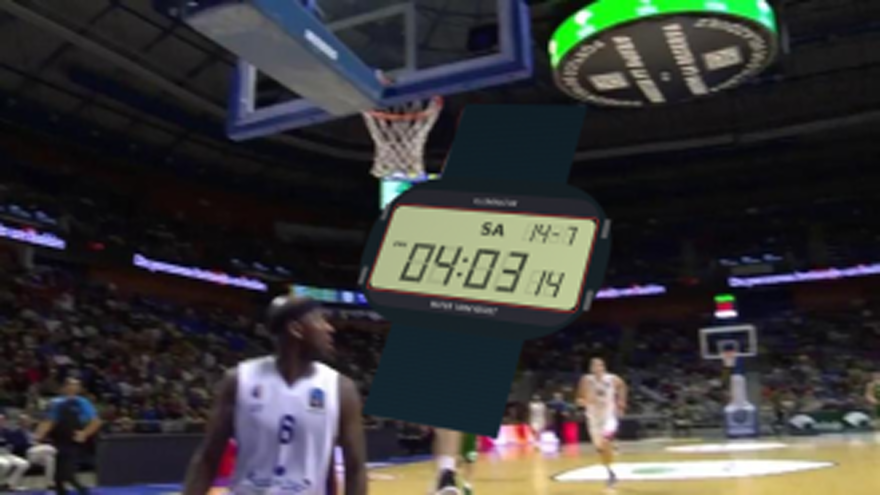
4:03:14
